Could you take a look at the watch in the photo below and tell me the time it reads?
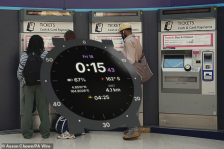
0:15
